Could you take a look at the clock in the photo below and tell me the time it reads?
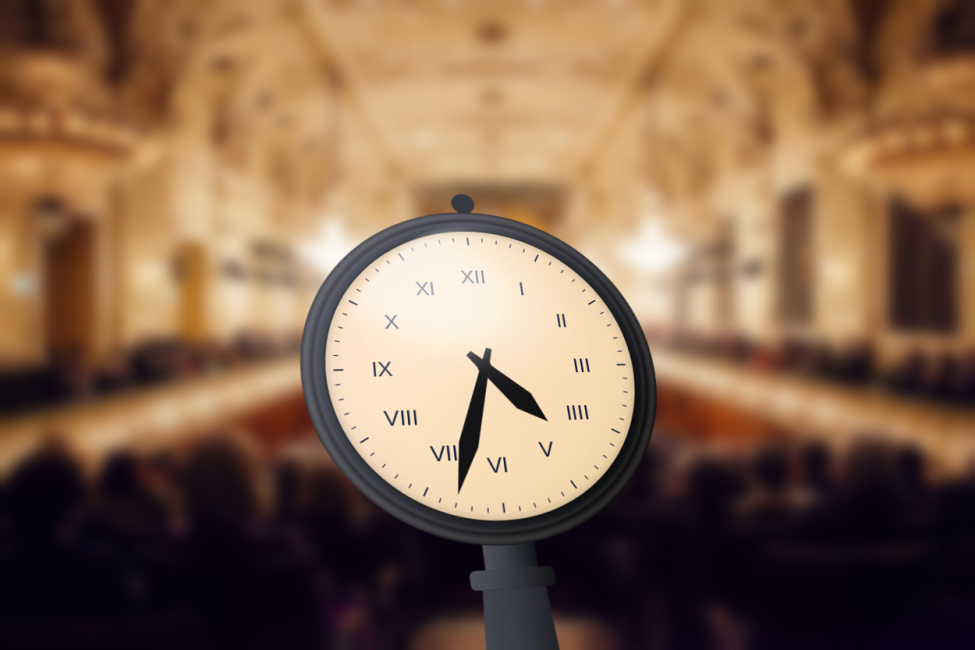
4:33
